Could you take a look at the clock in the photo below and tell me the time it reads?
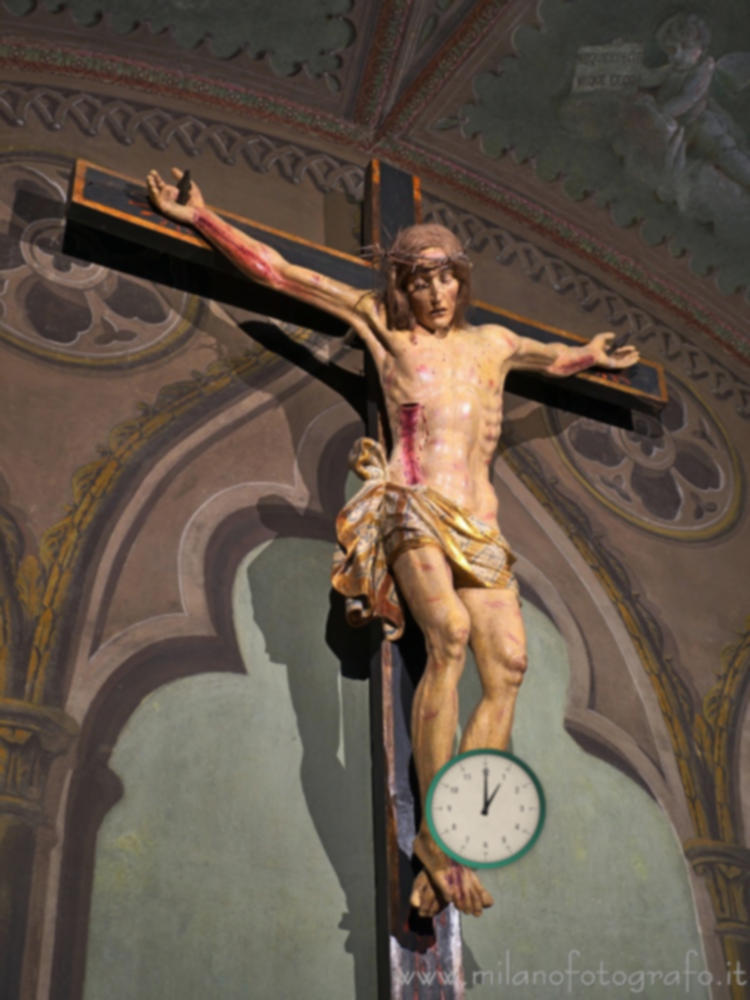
1:00
